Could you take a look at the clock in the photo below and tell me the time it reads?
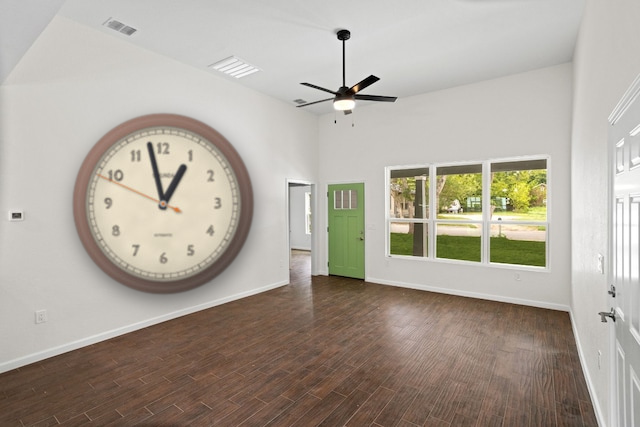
12:57:49
